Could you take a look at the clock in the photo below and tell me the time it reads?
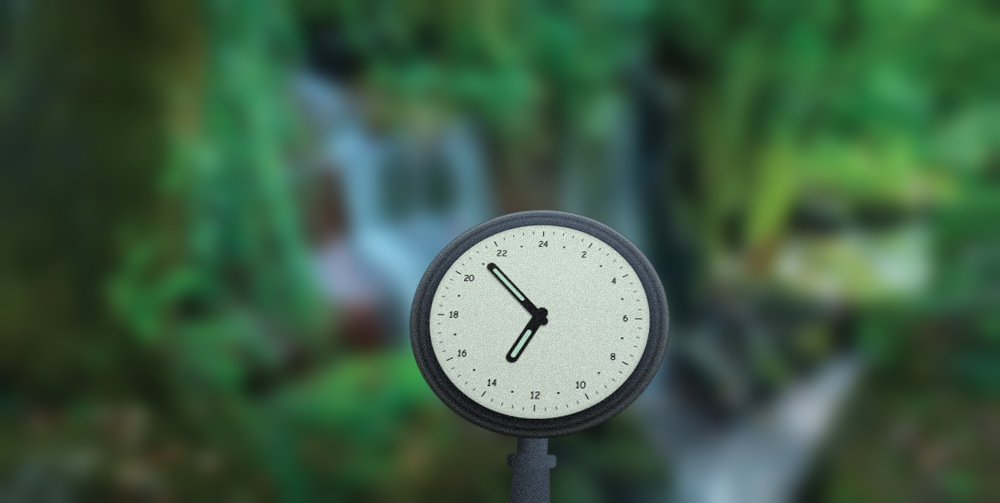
13:53
